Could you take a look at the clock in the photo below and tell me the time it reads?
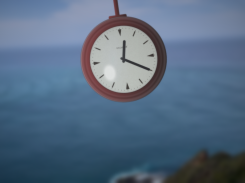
12:20
